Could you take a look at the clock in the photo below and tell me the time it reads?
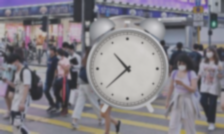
10:38
